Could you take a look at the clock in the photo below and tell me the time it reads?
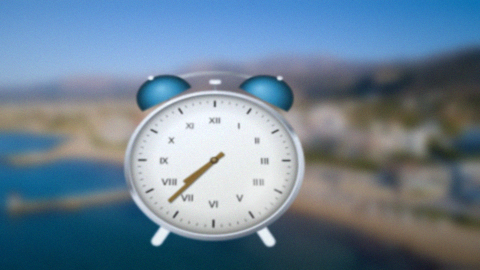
7:37
